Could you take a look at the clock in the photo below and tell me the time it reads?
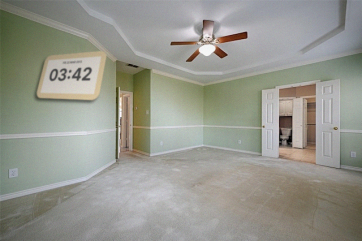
3:42
